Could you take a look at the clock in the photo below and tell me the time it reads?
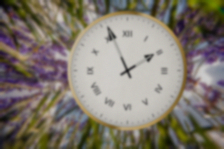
1:56
